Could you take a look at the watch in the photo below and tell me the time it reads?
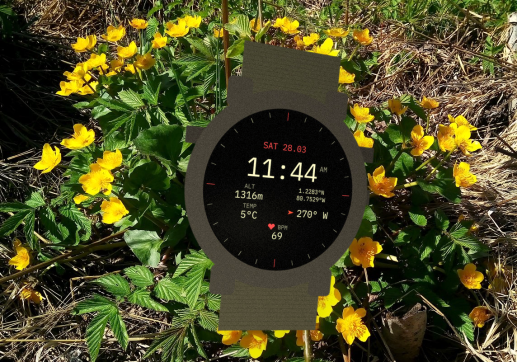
11:44
